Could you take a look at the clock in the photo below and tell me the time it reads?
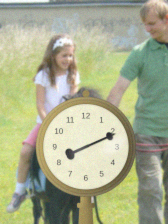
8:11
